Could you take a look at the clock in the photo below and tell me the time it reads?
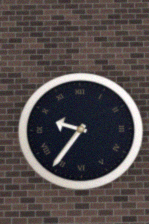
9:36
